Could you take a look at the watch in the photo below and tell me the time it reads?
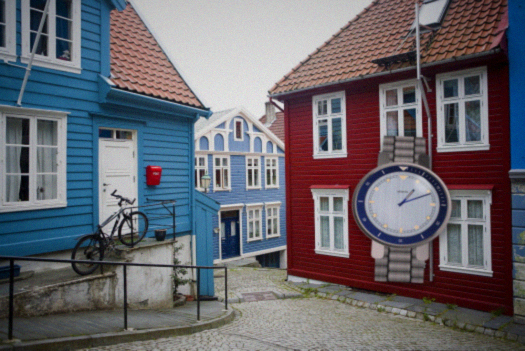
1:11
